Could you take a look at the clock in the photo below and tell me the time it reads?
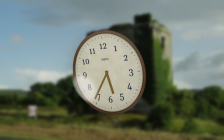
5:36
